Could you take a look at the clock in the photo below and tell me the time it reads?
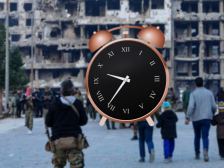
9:36
